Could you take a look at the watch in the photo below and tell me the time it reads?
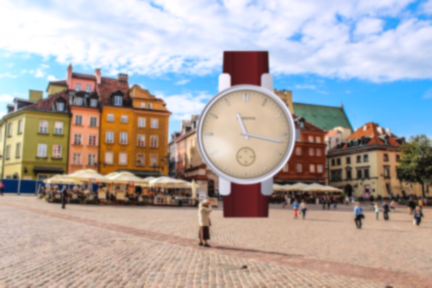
11:17
